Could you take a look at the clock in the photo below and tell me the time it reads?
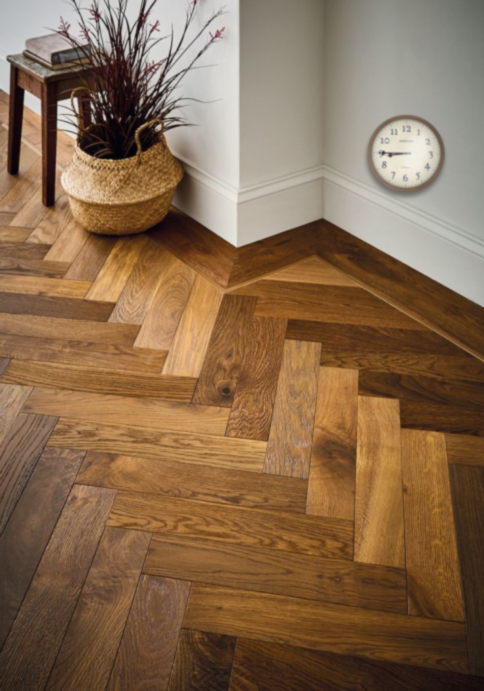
8:45
